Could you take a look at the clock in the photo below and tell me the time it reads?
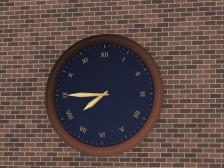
7:45
